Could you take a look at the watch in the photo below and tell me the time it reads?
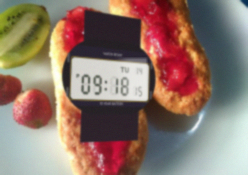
9:18
